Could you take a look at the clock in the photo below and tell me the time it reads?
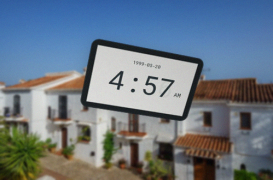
4:57
